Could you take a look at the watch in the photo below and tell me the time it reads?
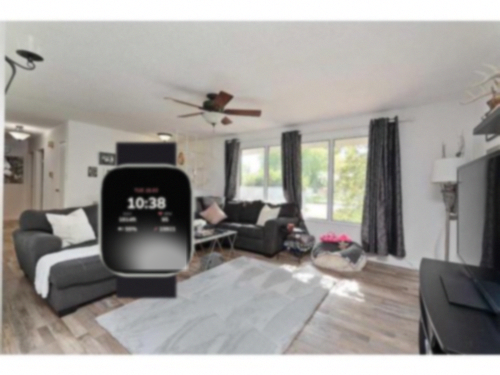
10:38
